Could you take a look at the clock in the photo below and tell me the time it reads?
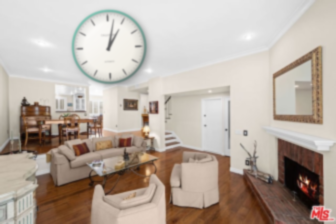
1:02
